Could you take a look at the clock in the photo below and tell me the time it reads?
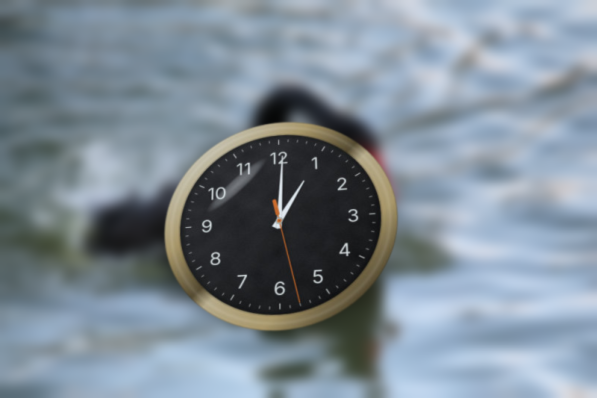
1:00:28
